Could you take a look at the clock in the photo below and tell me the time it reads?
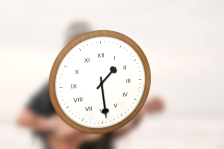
1:29
